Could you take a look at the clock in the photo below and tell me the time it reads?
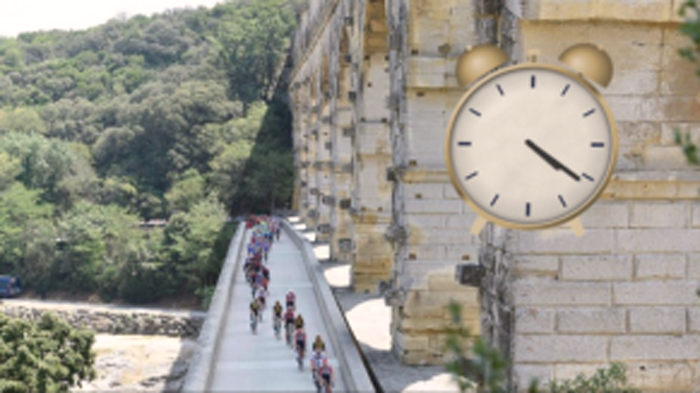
4:21
